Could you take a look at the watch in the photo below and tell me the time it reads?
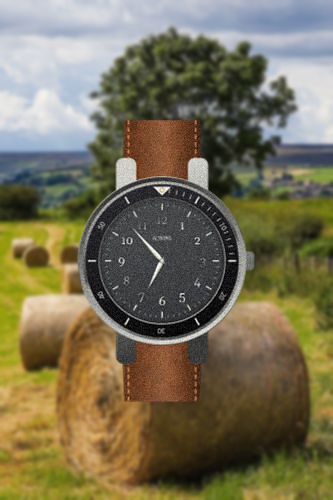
6:53
